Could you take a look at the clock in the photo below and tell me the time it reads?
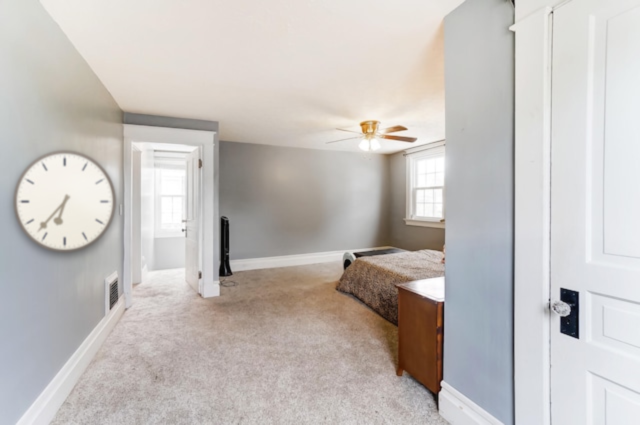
6:37
